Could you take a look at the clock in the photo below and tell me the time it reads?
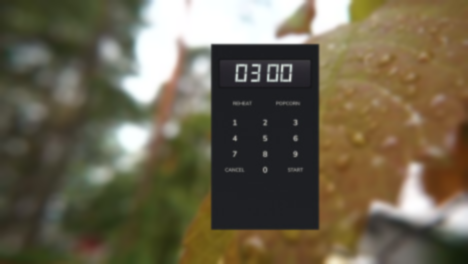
3:00
